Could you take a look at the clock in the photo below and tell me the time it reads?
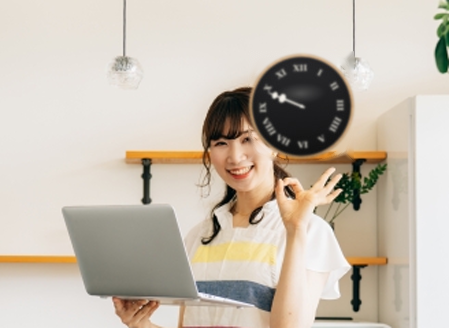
9:49
